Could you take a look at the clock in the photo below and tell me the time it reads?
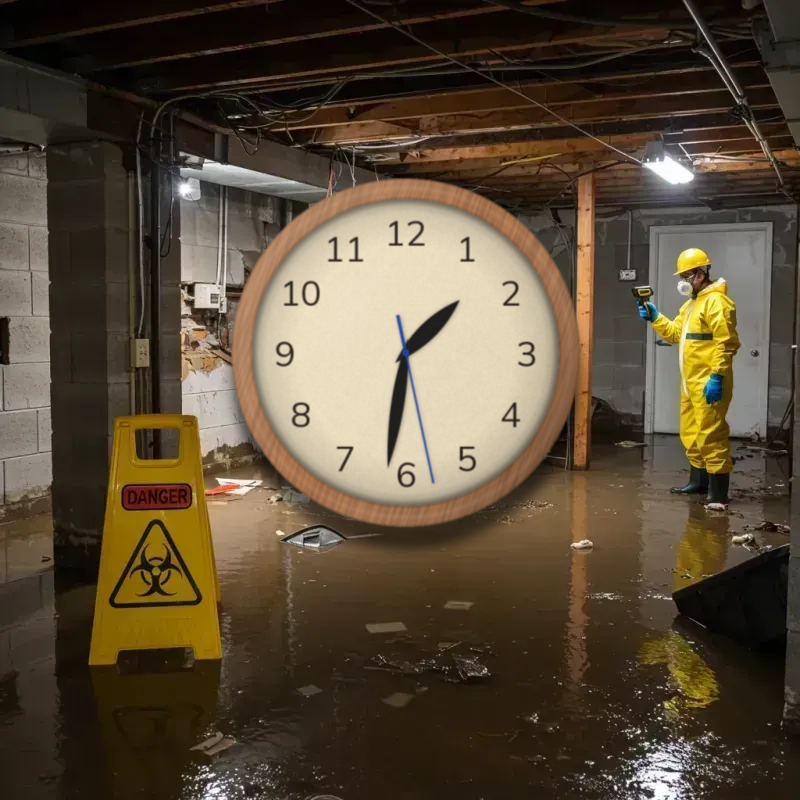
1:31:28
